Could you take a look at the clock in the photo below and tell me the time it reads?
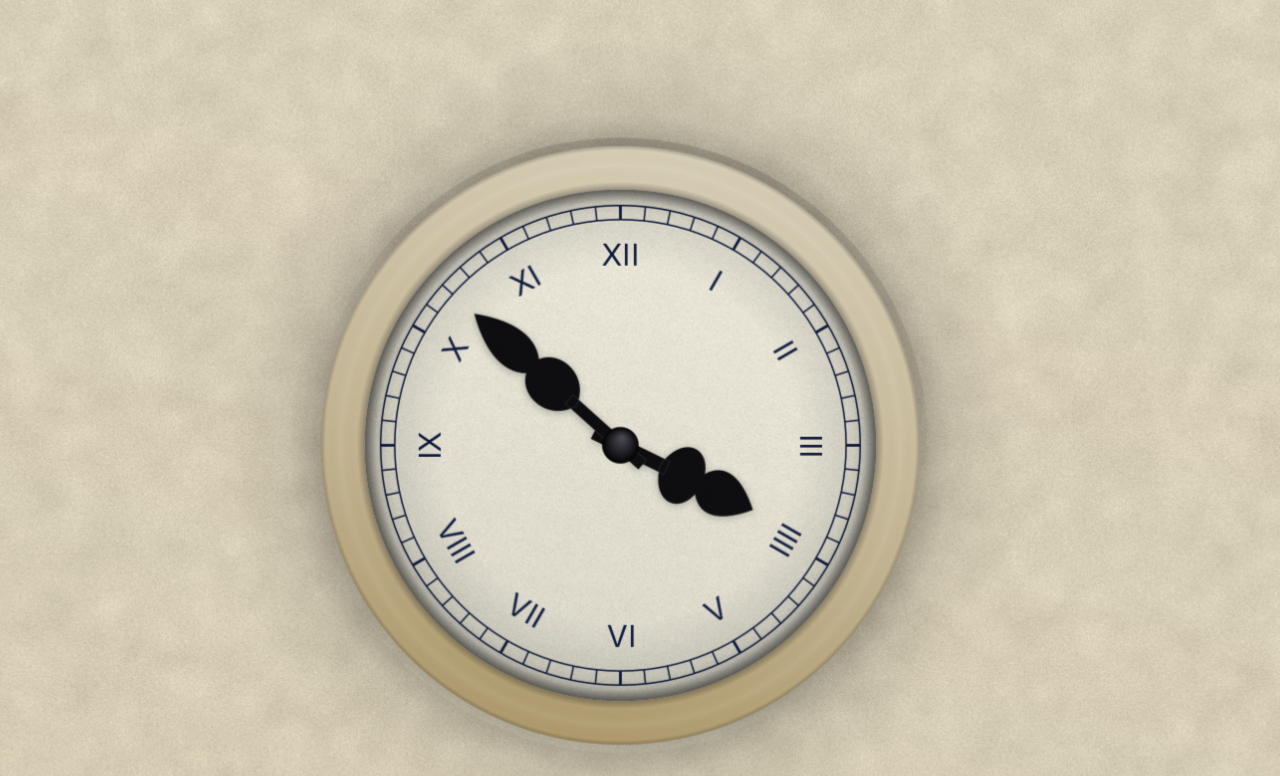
3:52
